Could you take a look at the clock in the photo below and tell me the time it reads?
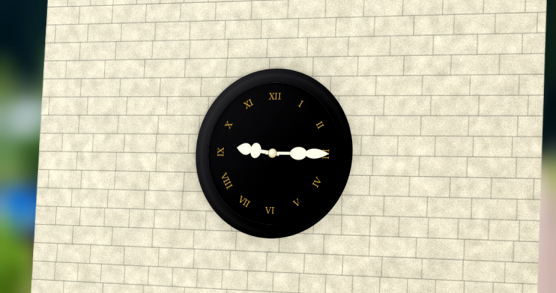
9:15
